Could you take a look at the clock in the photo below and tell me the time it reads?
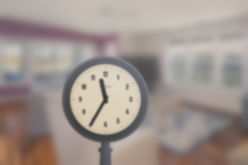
11:35
